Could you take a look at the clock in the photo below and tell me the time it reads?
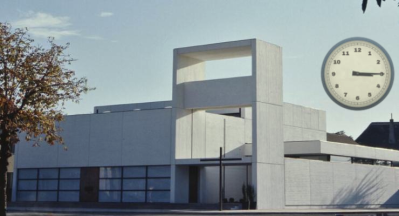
3:15
